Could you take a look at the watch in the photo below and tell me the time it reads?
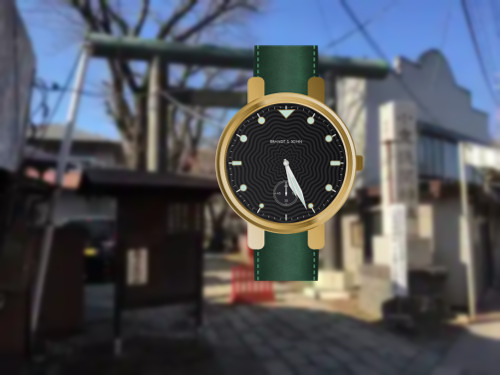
5:26
